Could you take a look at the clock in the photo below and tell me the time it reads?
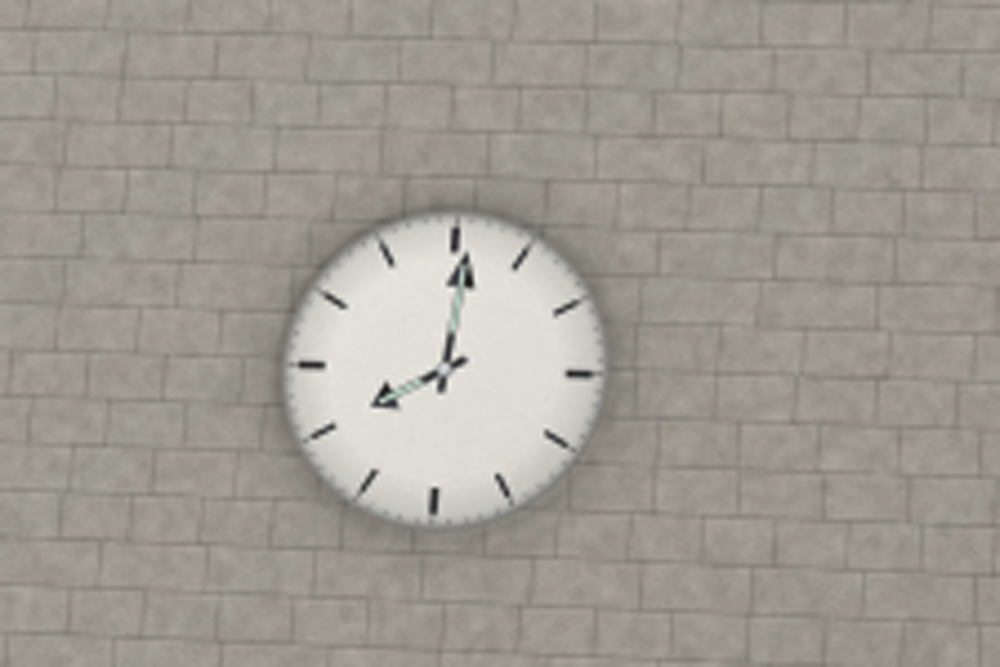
8:01
